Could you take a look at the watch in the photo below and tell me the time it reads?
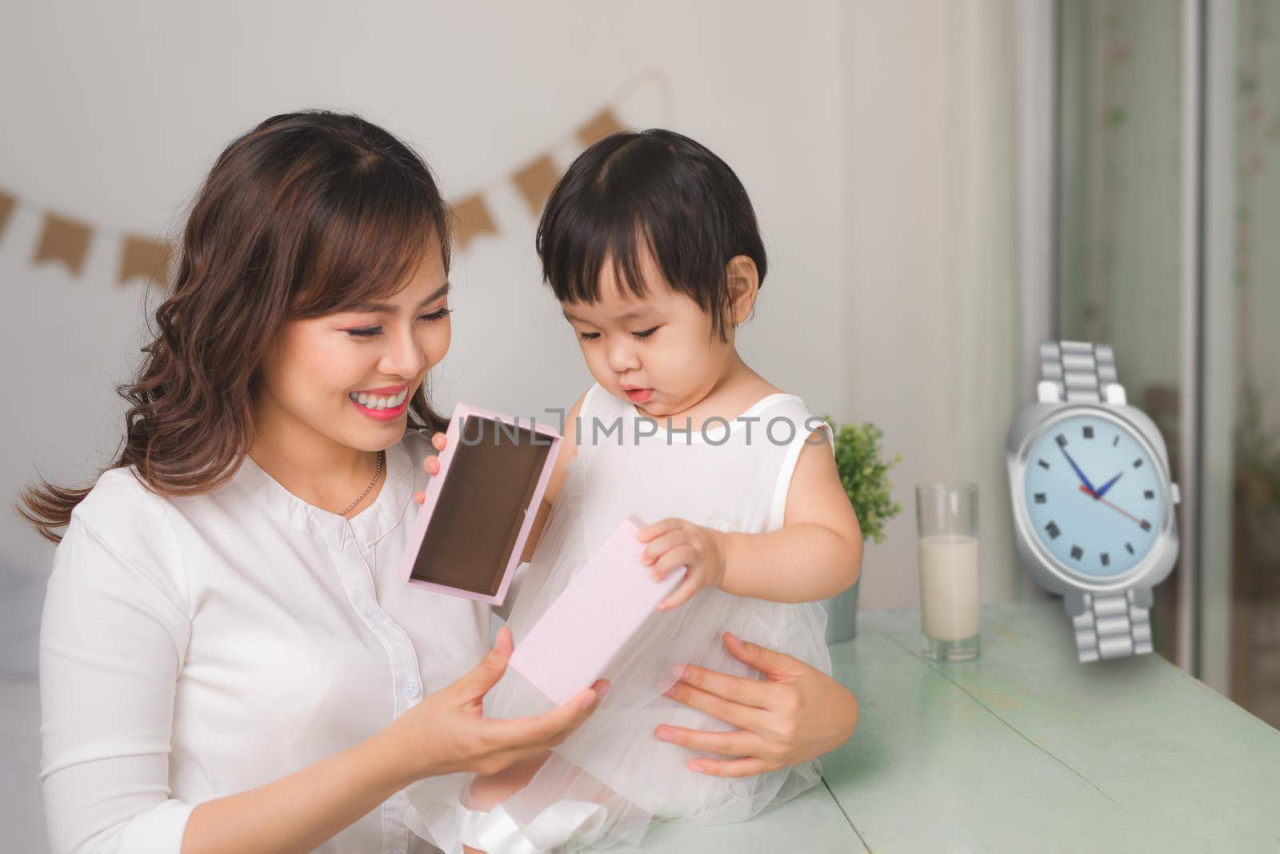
1:54:20
